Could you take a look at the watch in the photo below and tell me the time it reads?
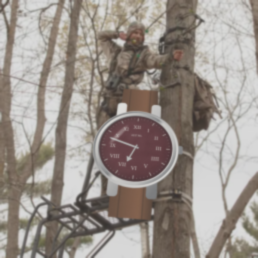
6:48
